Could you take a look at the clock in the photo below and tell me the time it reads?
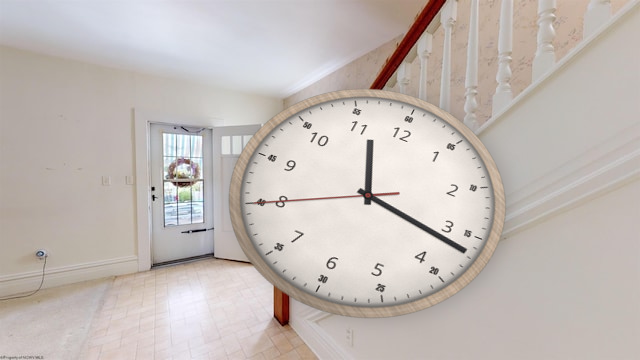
11:16:40
